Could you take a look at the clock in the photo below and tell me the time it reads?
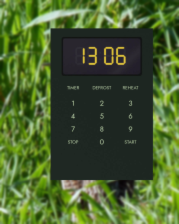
13:06
